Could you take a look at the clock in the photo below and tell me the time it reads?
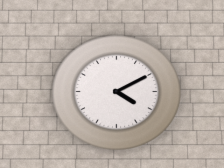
4:10
